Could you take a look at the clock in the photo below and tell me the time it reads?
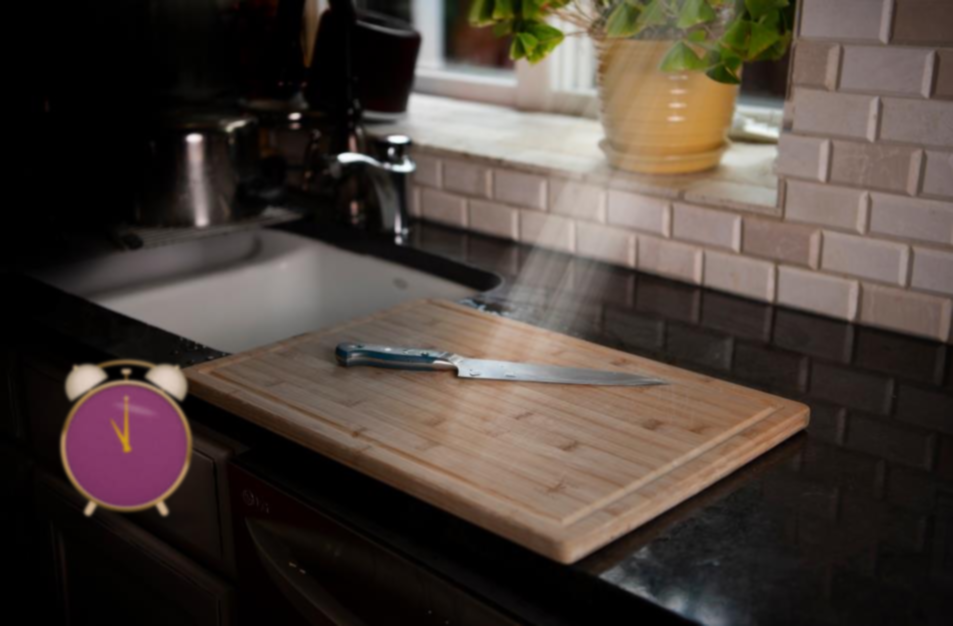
11:00
